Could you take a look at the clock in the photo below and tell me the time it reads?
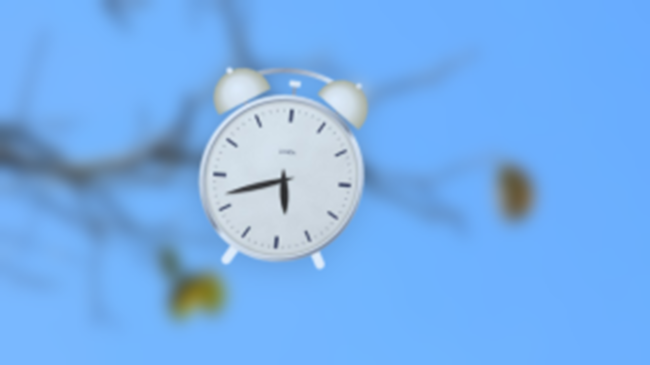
5:42
